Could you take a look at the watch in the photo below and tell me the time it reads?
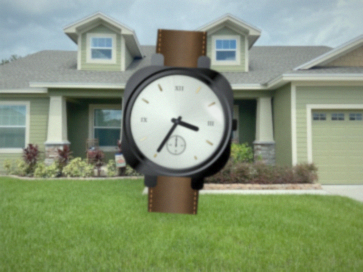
3:35
